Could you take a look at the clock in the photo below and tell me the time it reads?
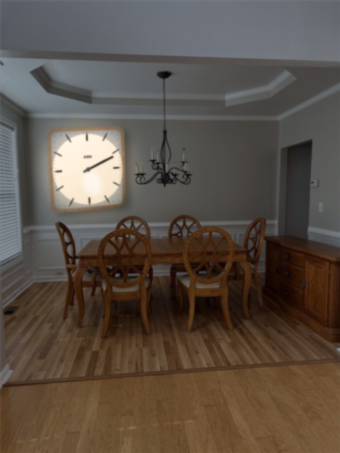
2:11
